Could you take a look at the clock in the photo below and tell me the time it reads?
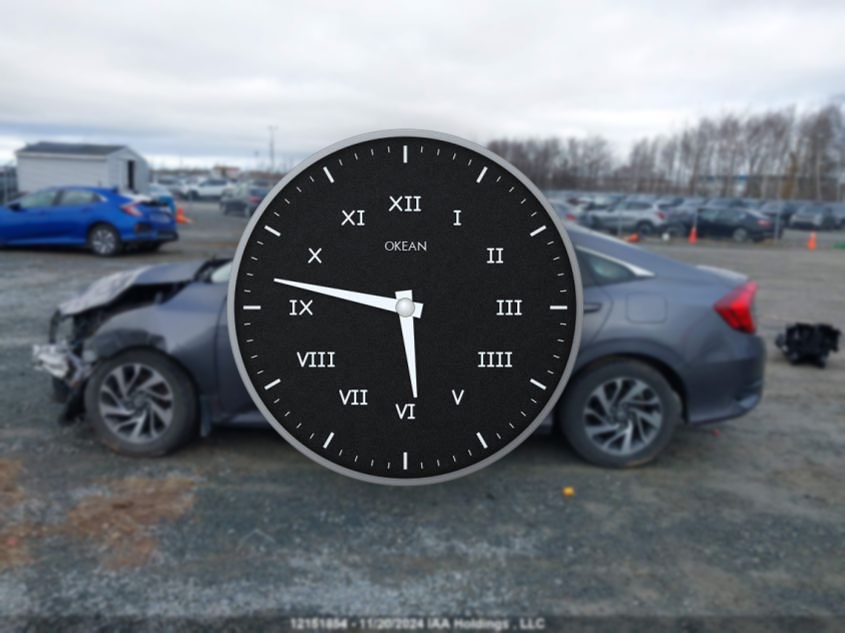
5:47
